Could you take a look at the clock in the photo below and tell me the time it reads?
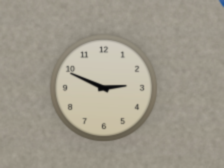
2:49
